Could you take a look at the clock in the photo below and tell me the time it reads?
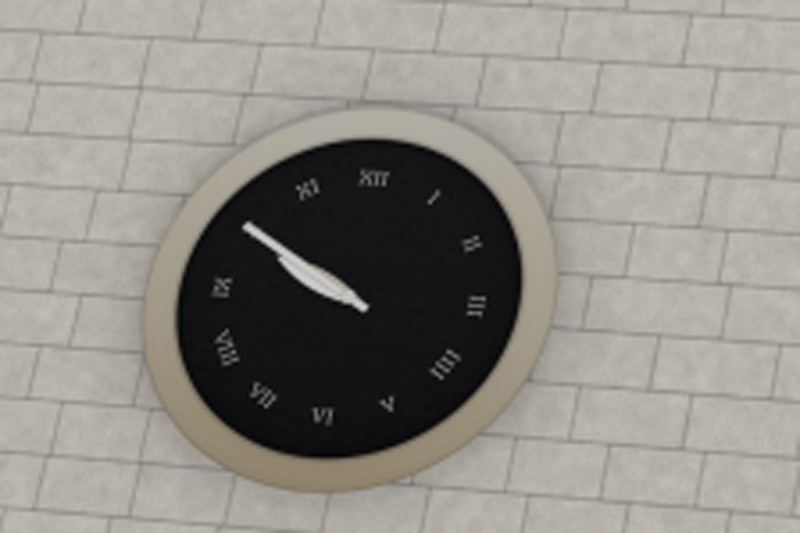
9:50
